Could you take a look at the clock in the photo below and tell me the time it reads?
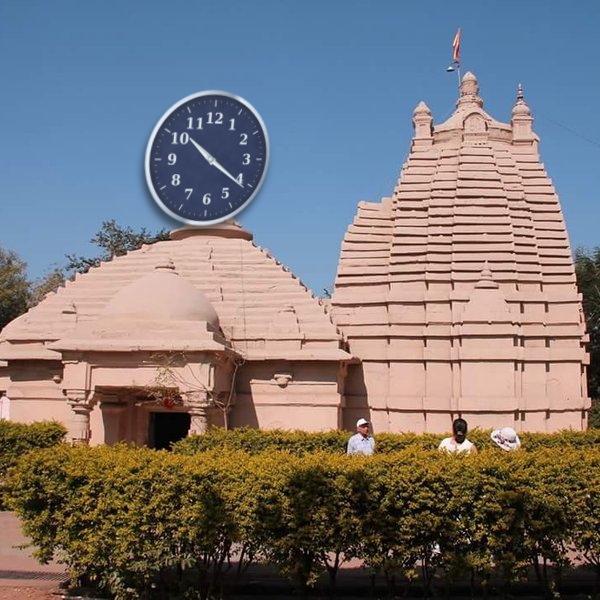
10:21
